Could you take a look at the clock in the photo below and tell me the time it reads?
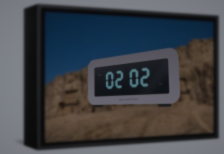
2:02
